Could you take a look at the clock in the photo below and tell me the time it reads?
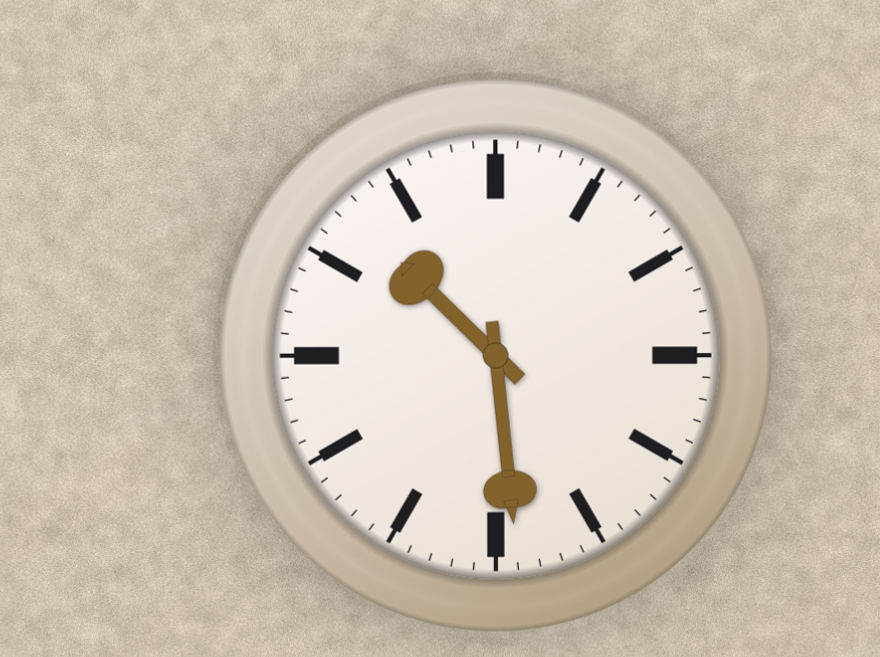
10:29
